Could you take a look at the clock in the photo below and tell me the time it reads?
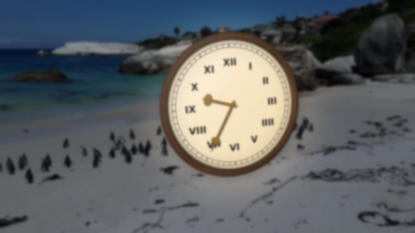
9:35
